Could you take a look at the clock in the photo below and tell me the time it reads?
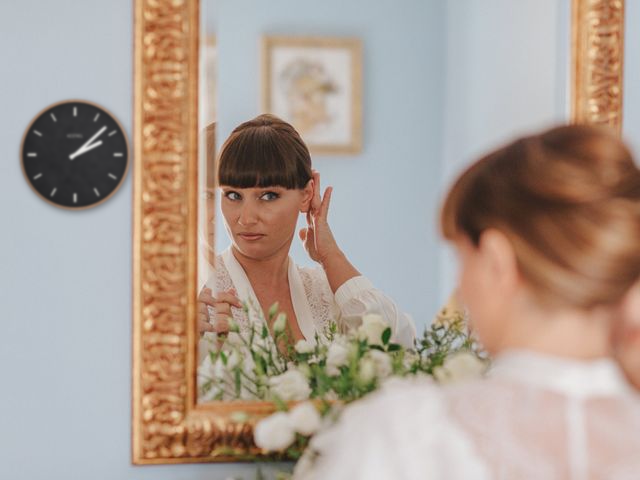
2:08
